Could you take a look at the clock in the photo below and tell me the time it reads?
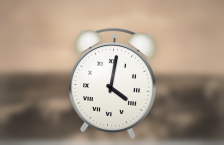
4:01
